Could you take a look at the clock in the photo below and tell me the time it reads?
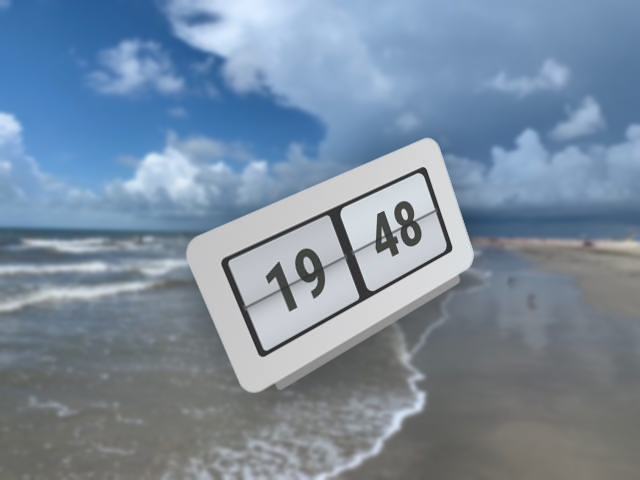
19:48
